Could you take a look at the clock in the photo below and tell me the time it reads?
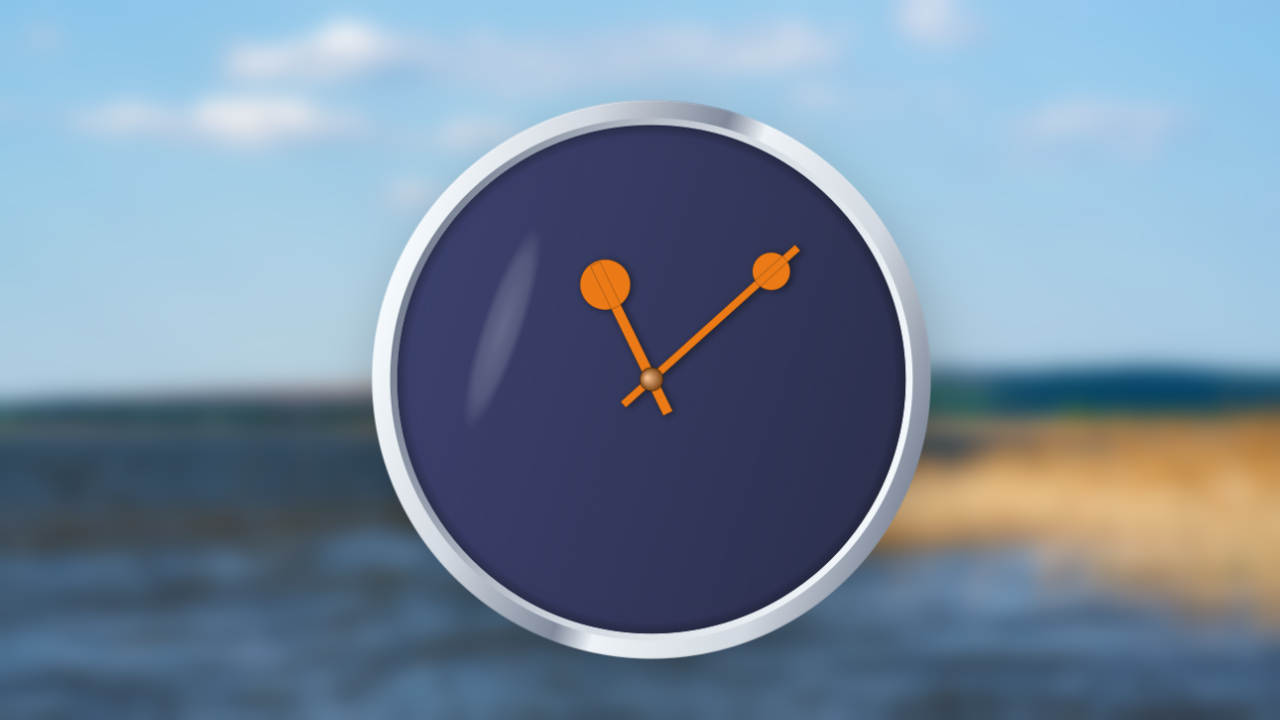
11:08
